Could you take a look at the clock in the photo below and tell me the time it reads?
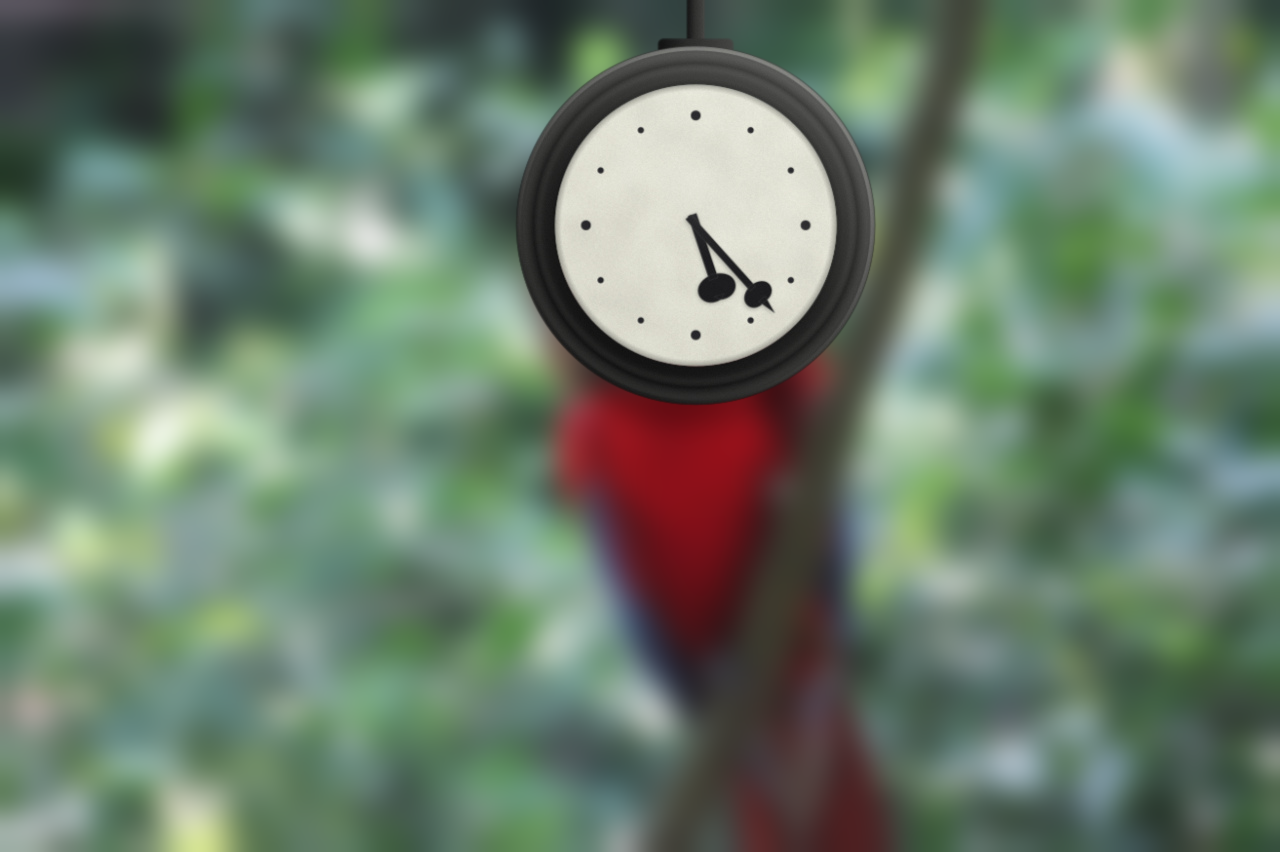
5:23
